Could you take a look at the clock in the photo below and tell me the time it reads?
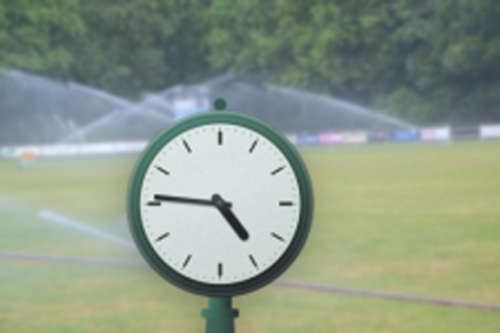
4:46
